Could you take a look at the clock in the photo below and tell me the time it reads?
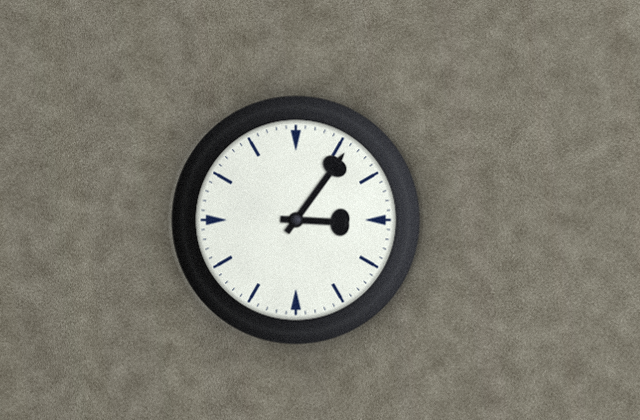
3:06
